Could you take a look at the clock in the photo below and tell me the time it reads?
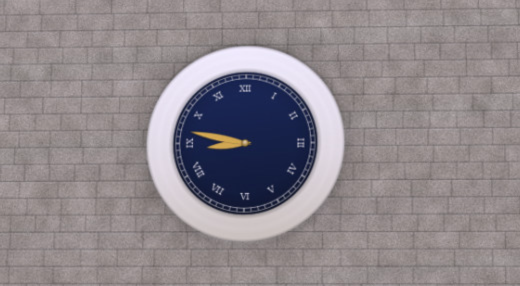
8:47
